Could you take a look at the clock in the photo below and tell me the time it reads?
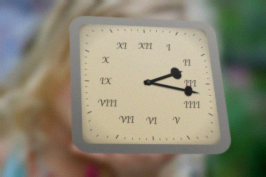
2:17
